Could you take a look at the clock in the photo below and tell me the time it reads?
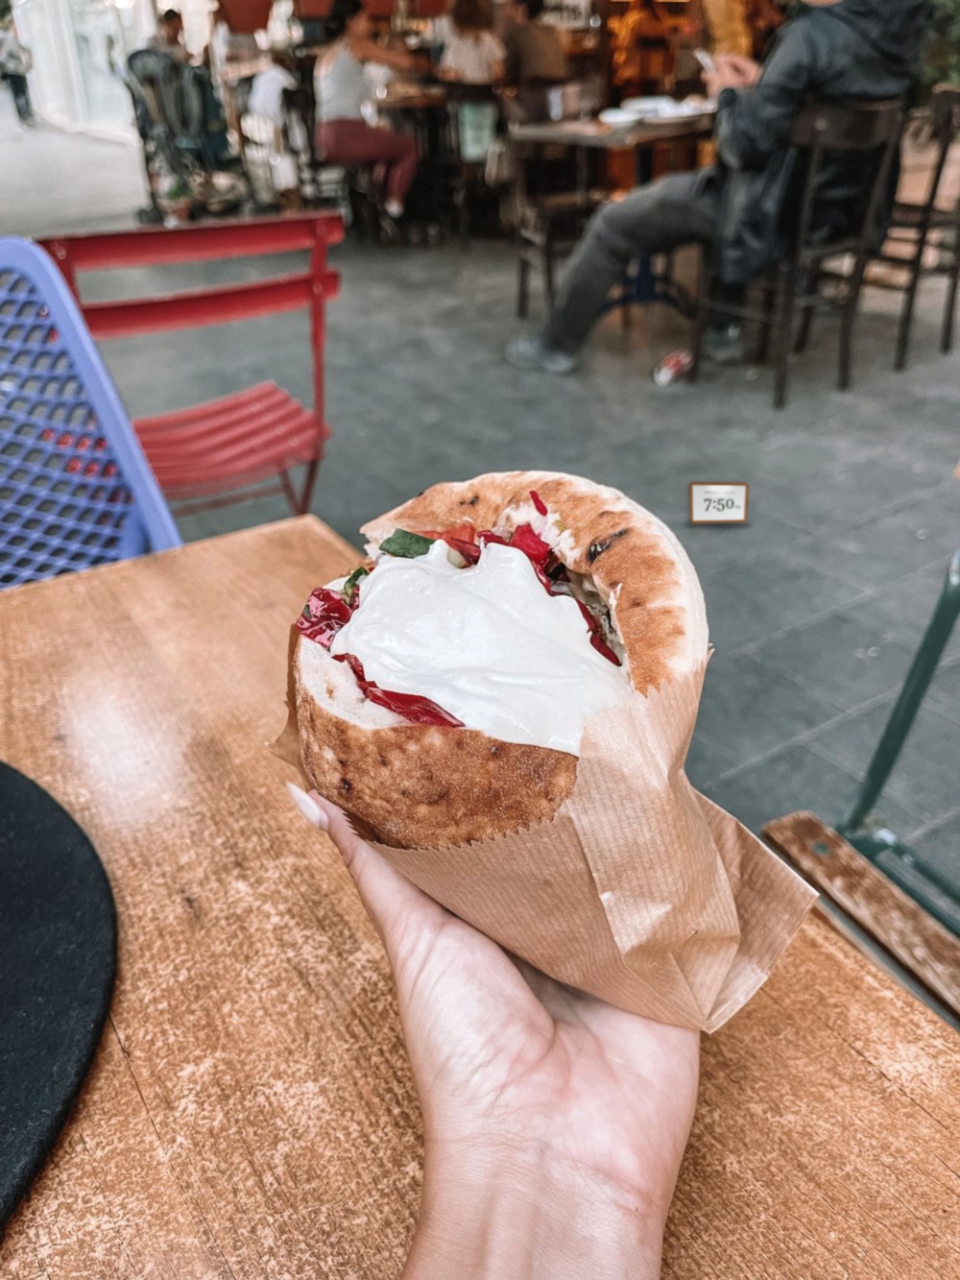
7:50
